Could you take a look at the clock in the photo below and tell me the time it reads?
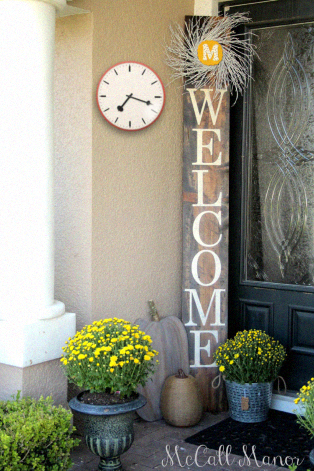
7:18
